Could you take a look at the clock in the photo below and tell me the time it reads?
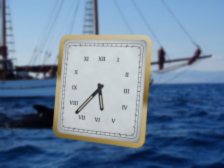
5:37
